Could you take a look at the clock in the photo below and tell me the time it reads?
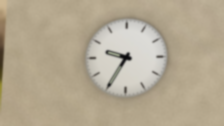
9:35
